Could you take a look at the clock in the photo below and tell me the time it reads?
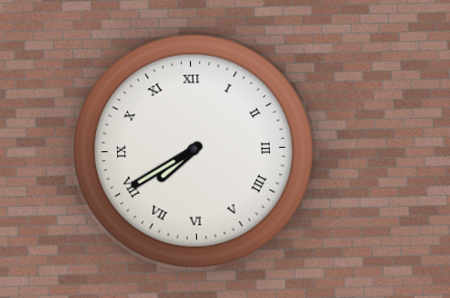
7:40
